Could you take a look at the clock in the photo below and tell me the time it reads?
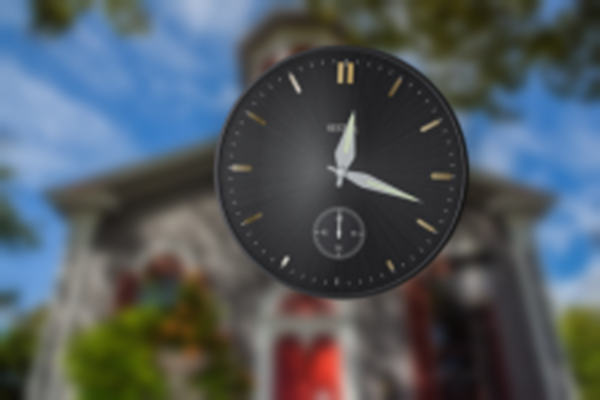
12:18
